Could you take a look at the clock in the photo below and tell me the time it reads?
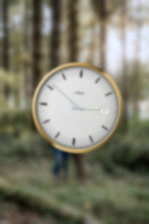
2:51
